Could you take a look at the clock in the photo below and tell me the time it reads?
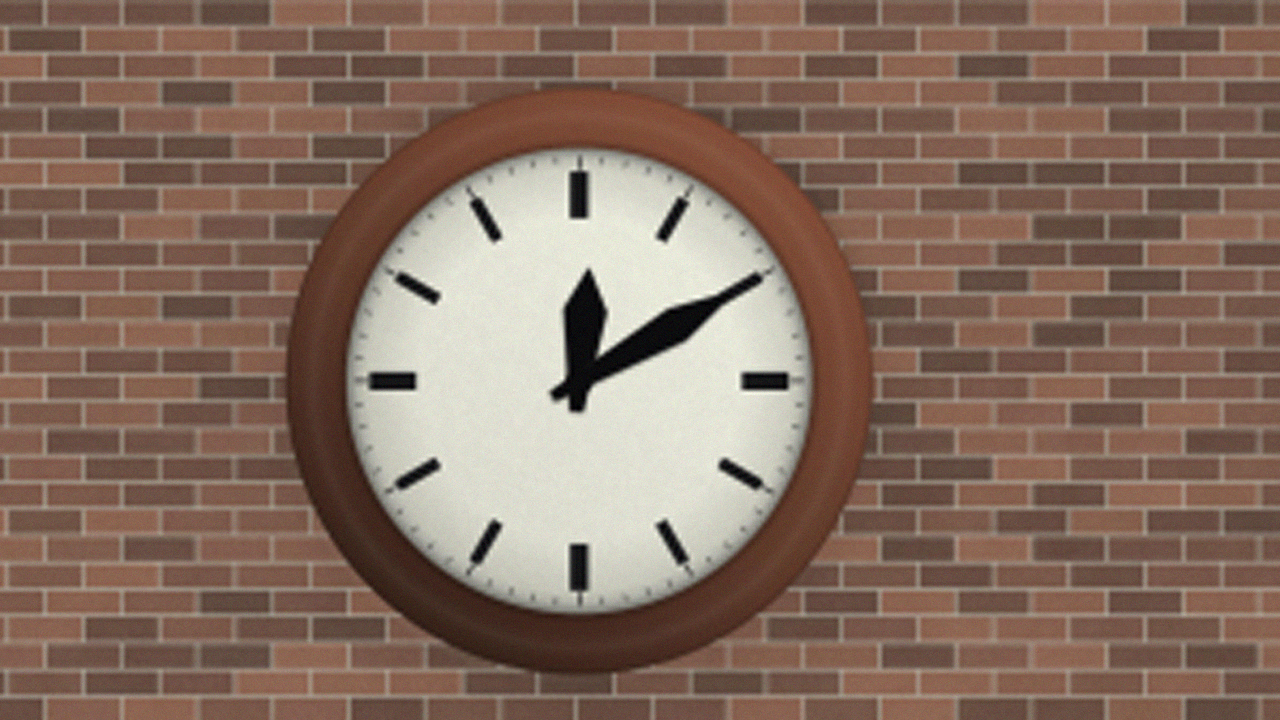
12:10
